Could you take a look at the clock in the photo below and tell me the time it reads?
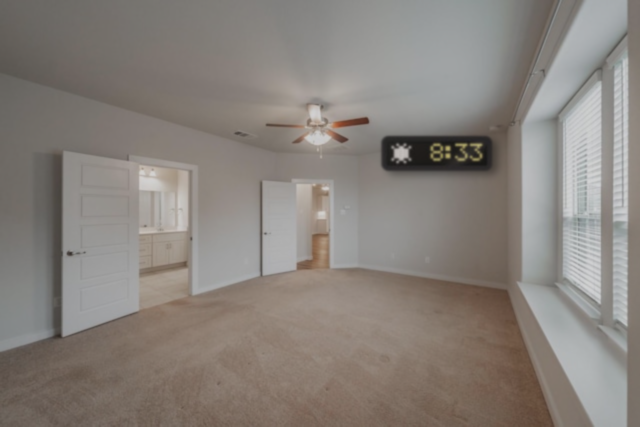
8:33
